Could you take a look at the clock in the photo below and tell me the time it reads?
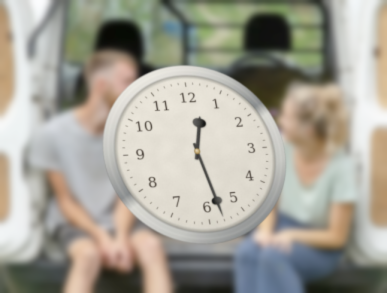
12:28
